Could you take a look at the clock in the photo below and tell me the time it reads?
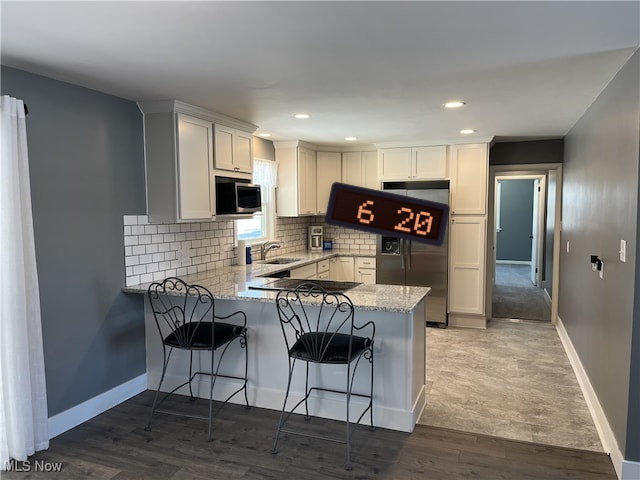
6:20
